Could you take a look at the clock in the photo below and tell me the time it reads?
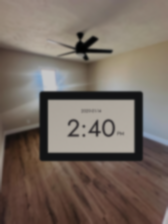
2:40
